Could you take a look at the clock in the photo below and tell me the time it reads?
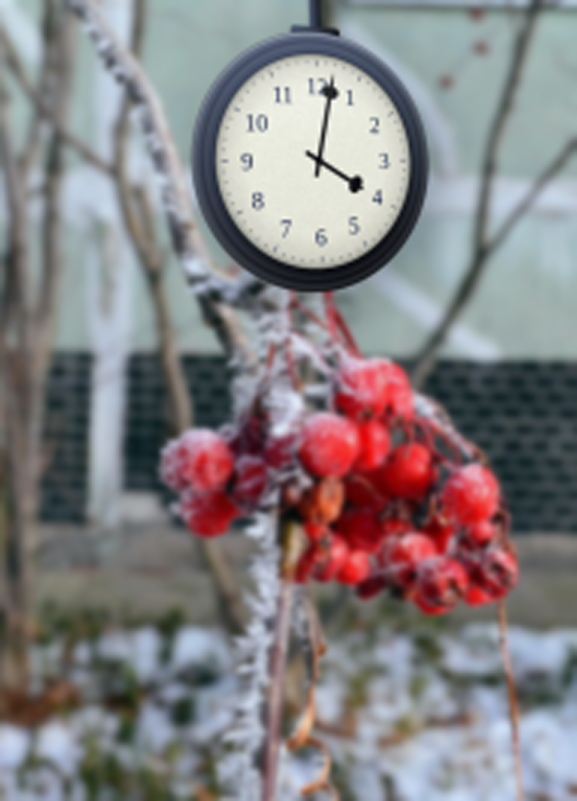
4:02
